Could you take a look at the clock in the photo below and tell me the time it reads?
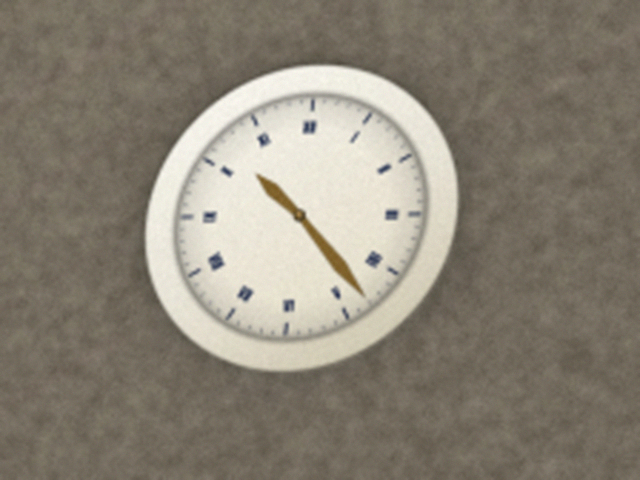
10:23
